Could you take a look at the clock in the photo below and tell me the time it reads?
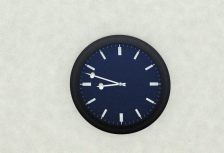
8:48
